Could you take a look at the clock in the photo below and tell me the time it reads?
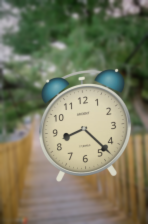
8:23
